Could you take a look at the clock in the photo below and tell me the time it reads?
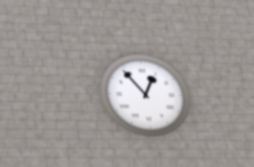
12:54
